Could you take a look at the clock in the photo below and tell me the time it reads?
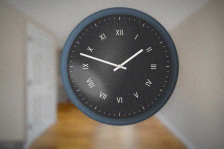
1:48
